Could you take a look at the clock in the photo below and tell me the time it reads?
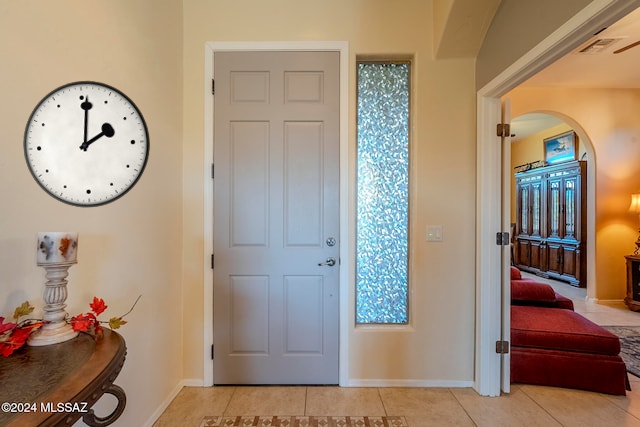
2:01
